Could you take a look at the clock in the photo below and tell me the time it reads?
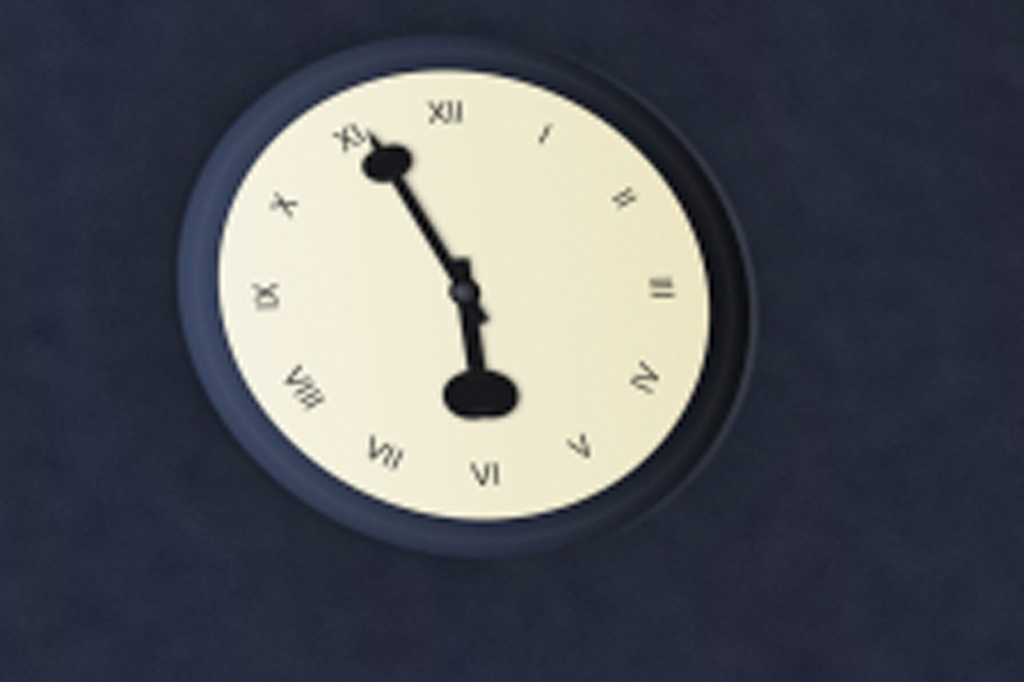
5:56
